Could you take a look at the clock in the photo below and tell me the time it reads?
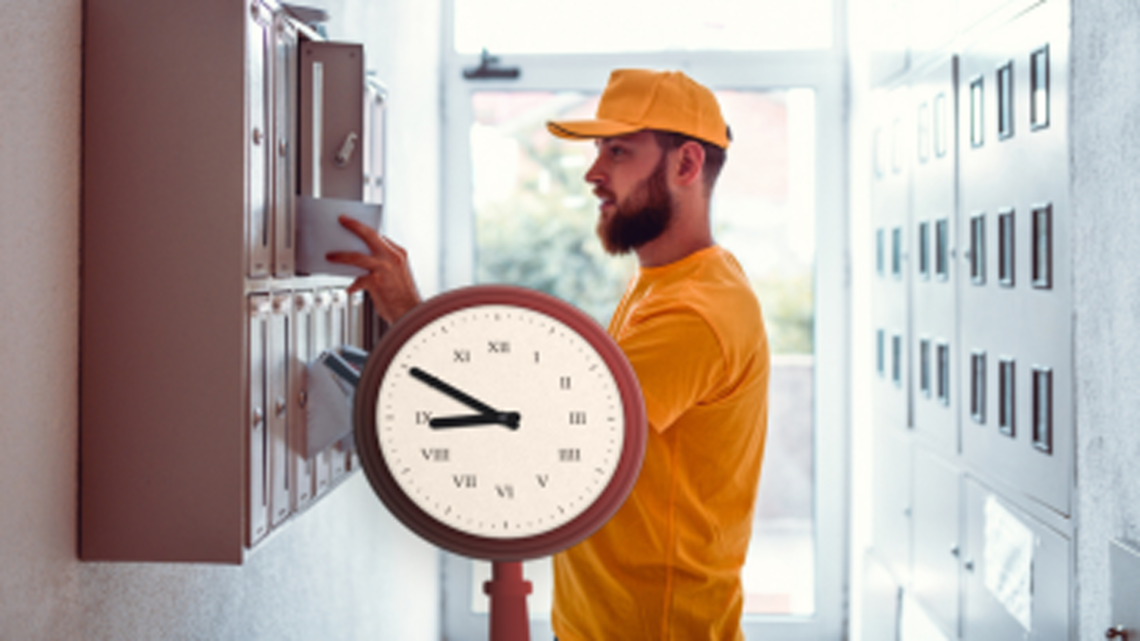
8:50
